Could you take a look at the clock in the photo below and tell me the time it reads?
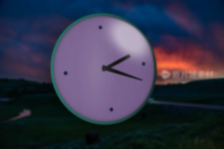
2:19
